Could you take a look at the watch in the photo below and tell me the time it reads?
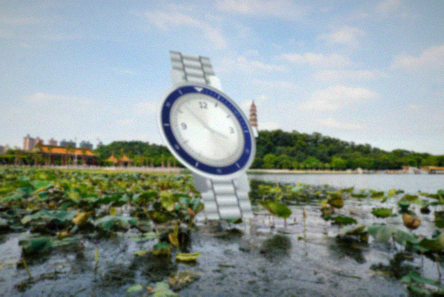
3:53
